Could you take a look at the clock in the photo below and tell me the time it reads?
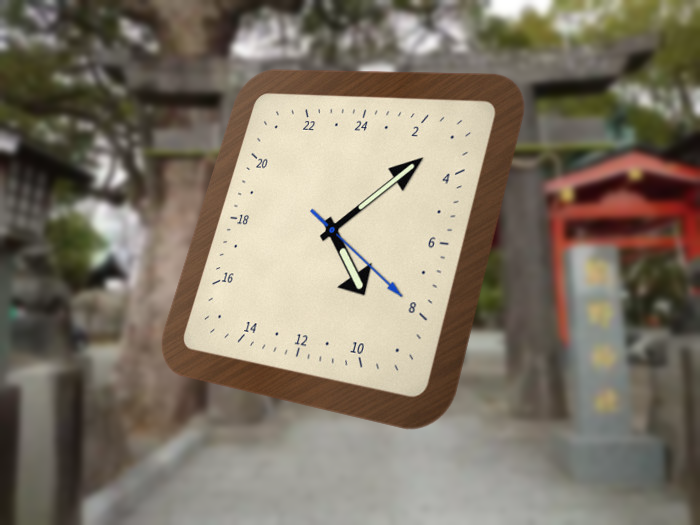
9:07:20
